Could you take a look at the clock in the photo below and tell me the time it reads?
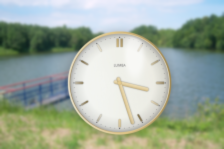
3:27
